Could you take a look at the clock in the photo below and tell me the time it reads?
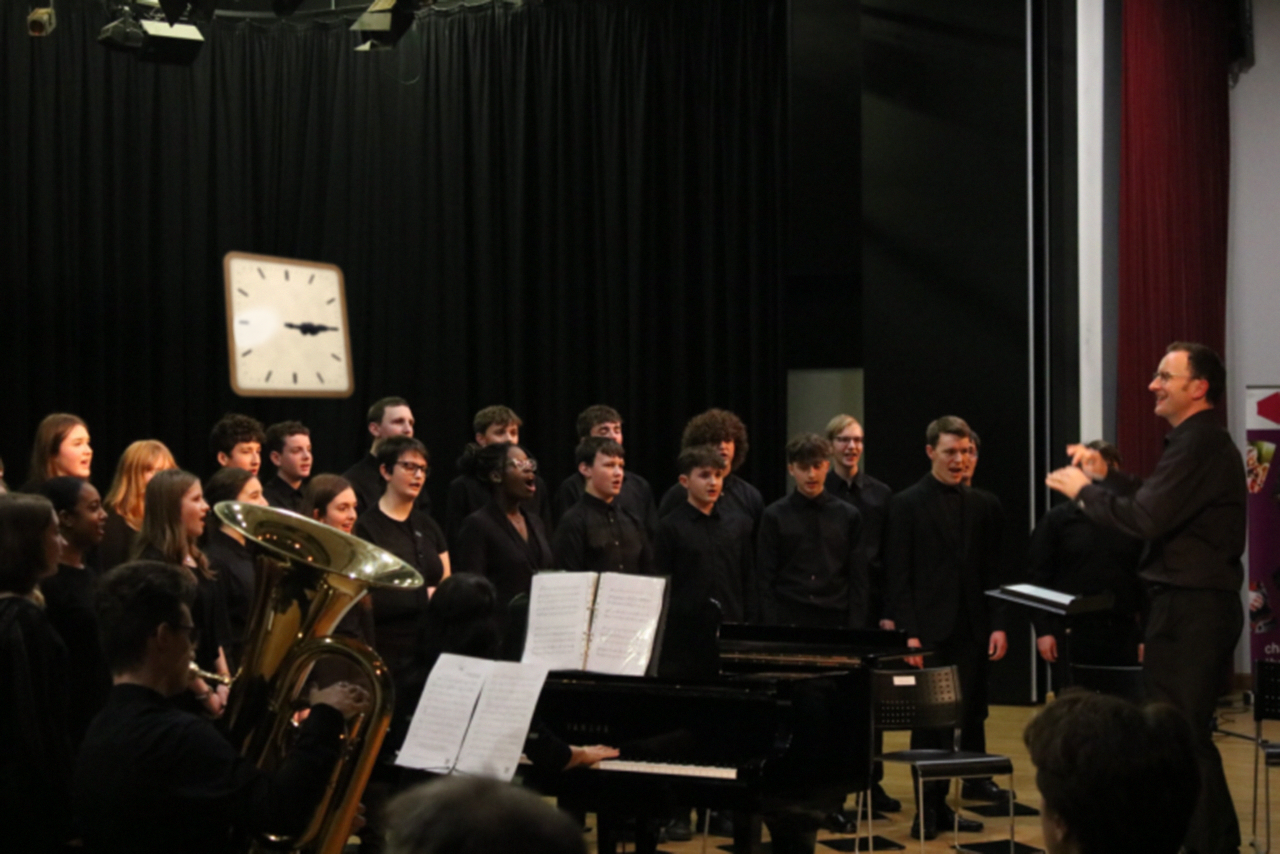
3:15
